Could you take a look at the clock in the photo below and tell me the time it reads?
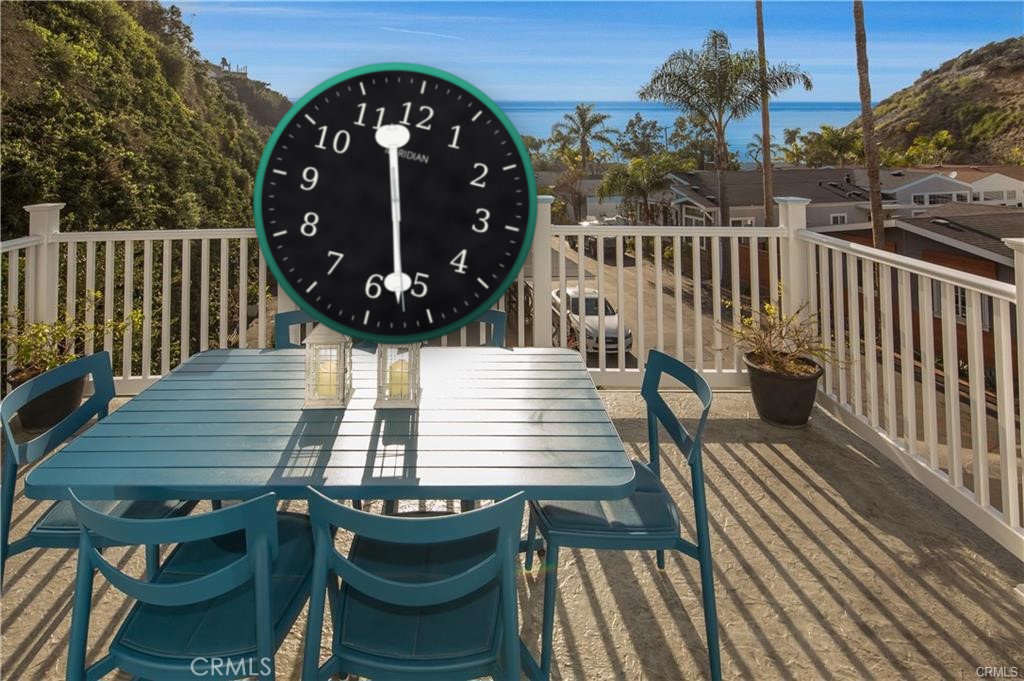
11:27:27
